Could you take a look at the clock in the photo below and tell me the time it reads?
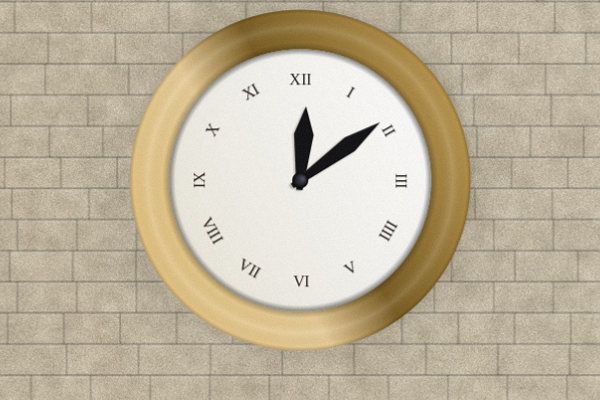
12:09
